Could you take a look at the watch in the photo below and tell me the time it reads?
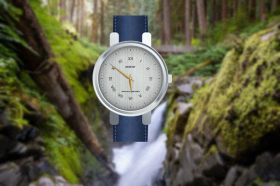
5:51
